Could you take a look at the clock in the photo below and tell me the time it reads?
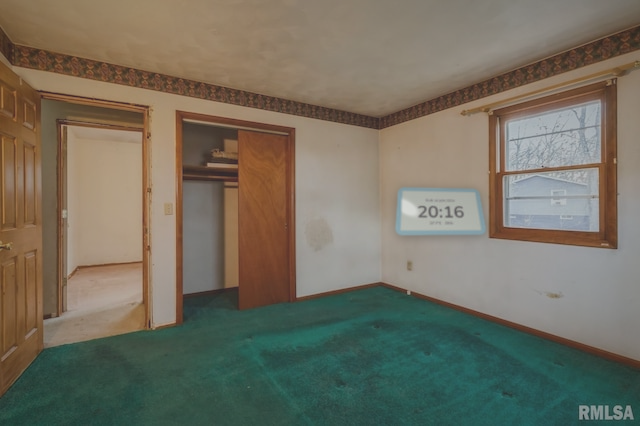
20:16
